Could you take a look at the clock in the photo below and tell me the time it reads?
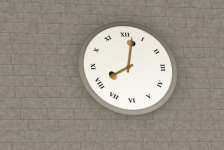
8:02
